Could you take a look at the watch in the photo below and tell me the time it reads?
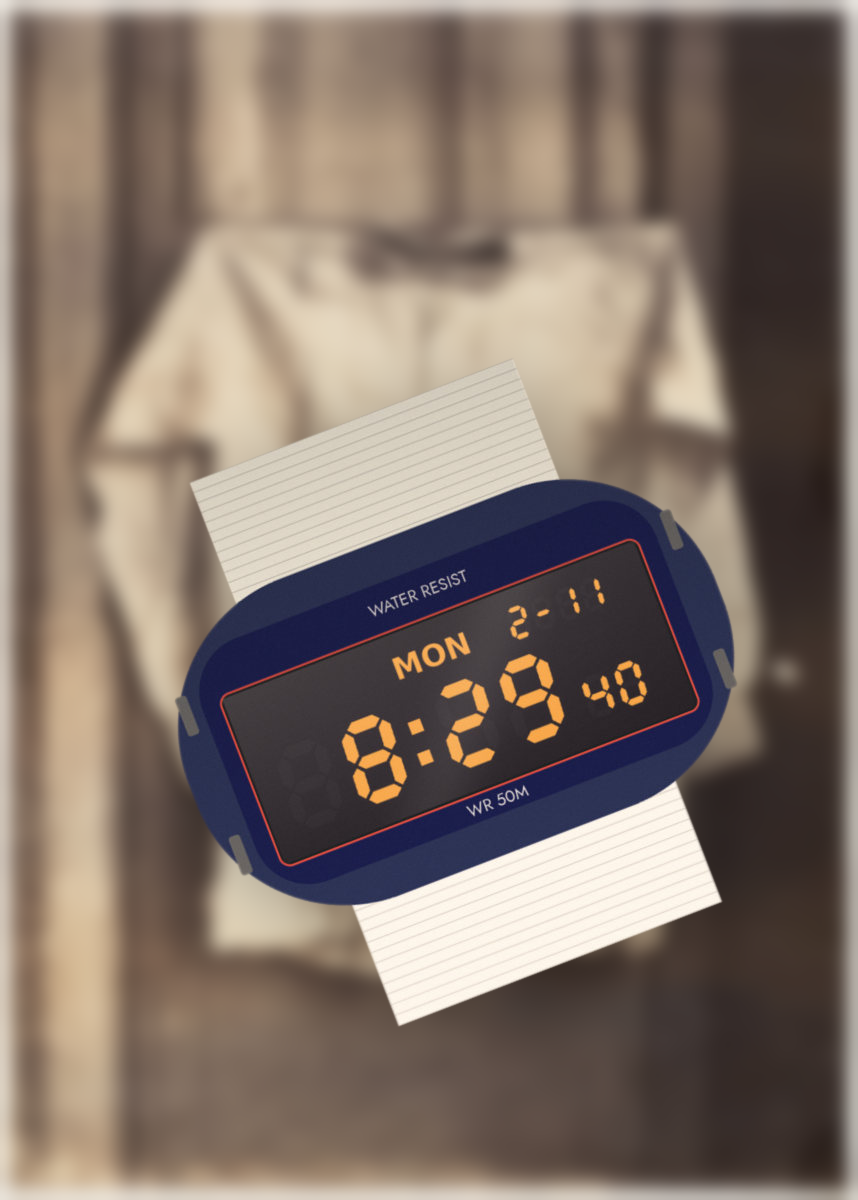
8:29:40
